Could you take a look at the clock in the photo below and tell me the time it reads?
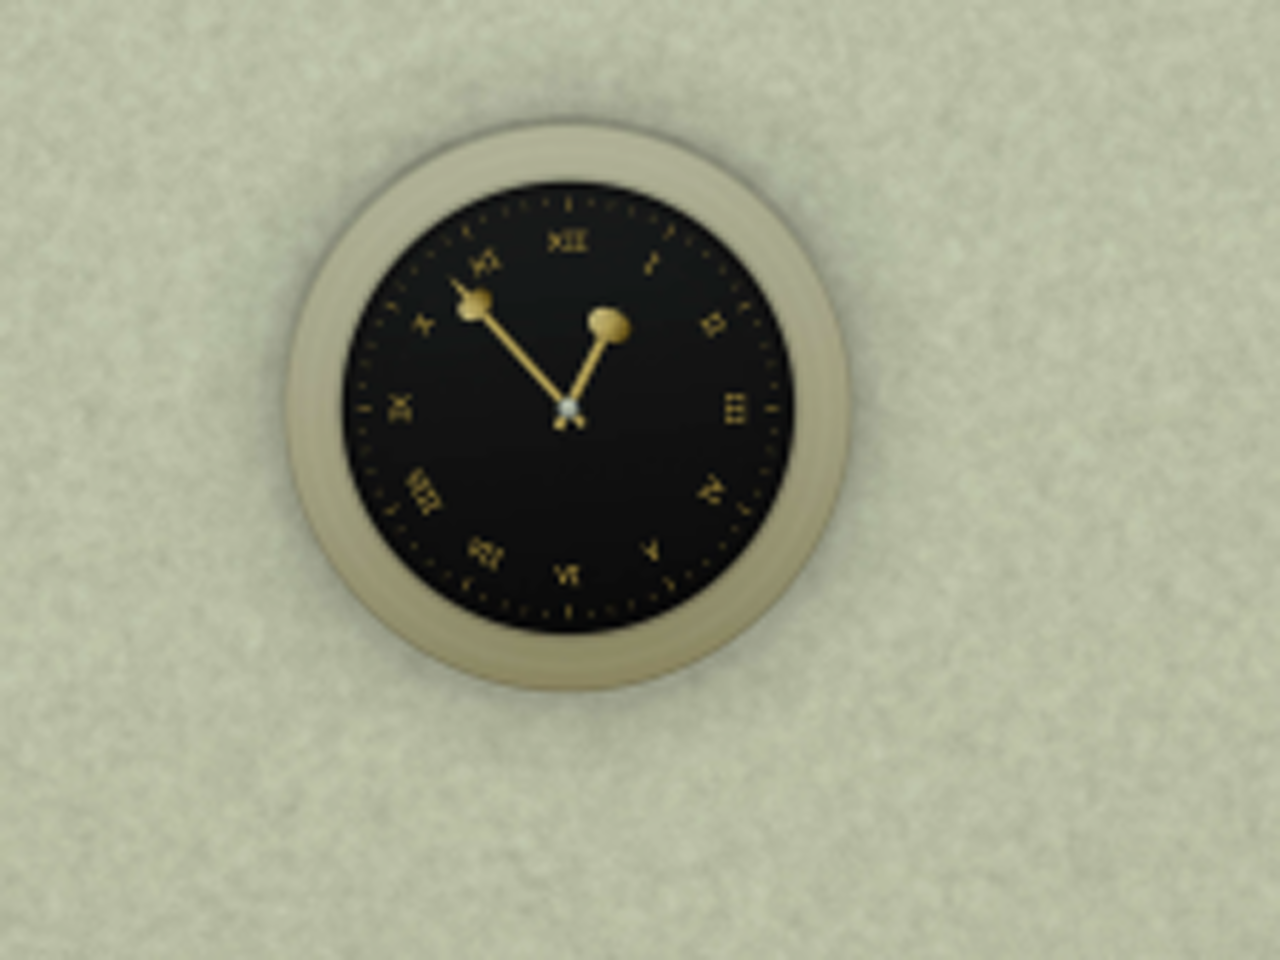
12:53
